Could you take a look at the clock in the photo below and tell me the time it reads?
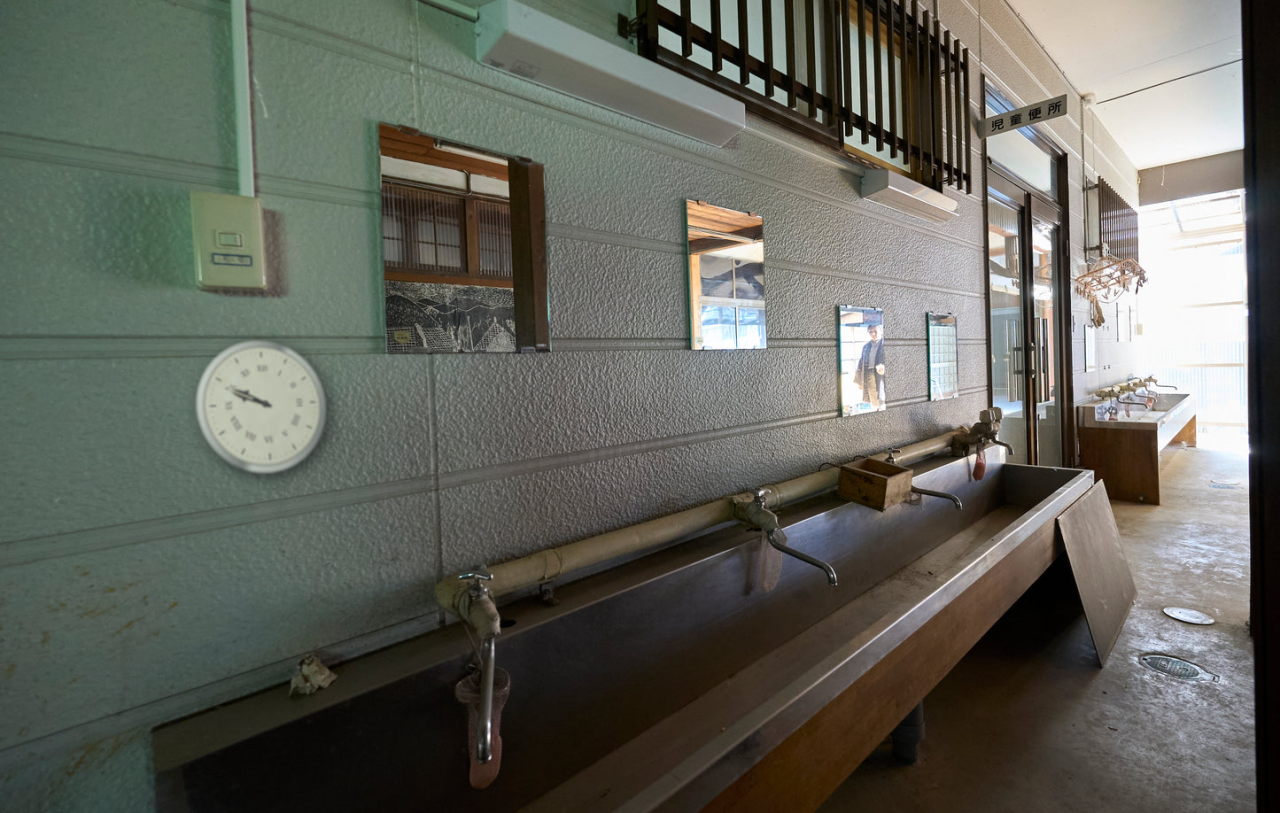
9:49
